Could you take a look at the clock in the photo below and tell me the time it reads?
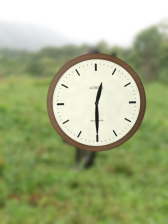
12:30
